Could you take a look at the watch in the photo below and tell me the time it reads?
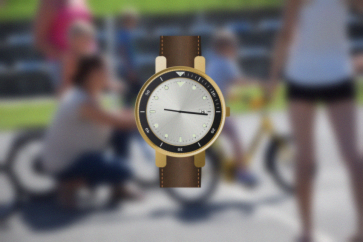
9:16
